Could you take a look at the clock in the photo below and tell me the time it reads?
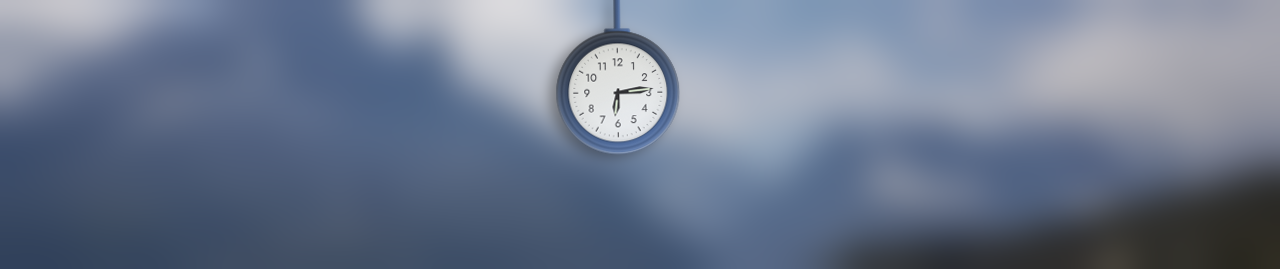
6:14
